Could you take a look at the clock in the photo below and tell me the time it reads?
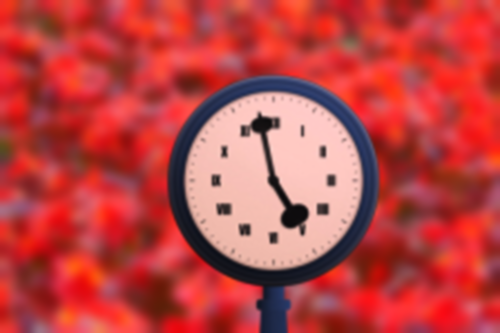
4:58
